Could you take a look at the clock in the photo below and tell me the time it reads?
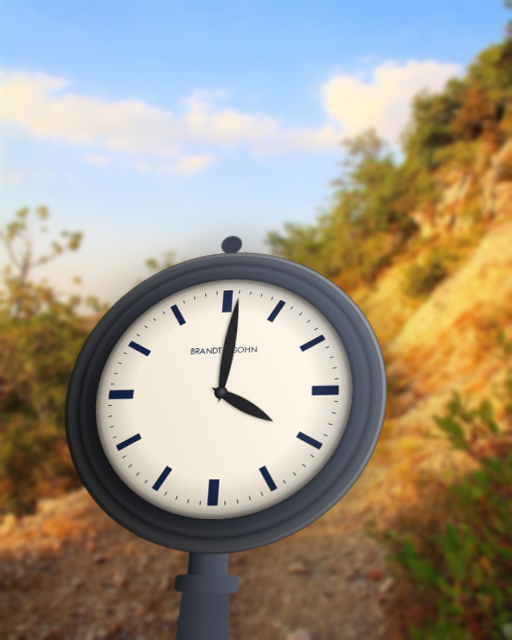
4:01
